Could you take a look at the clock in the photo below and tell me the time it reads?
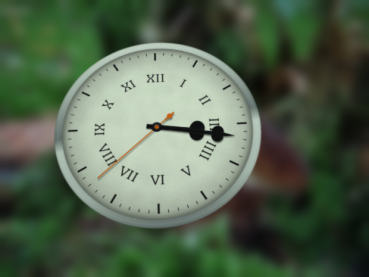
3:16:38
